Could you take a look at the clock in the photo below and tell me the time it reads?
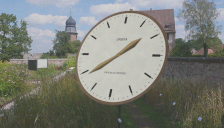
1:39
